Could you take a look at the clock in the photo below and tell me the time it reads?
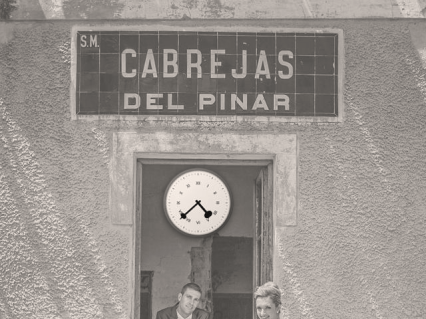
4:38
